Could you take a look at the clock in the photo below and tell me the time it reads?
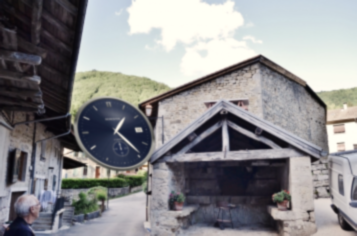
1:24
